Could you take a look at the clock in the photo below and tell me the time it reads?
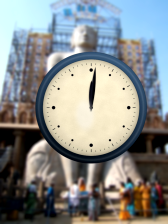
12:01
